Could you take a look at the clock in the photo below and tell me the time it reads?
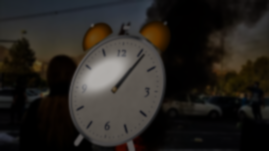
1:06
